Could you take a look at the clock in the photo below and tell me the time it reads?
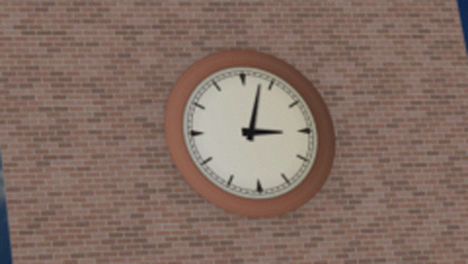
3:03
